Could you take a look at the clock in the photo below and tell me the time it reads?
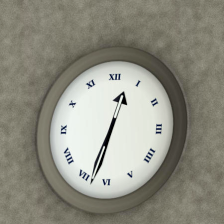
12:33
